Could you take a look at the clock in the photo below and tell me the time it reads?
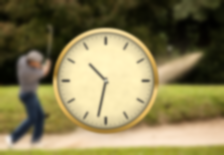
10:32
